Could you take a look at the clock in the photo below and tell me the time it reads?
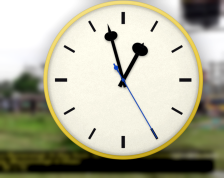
12:57:25
